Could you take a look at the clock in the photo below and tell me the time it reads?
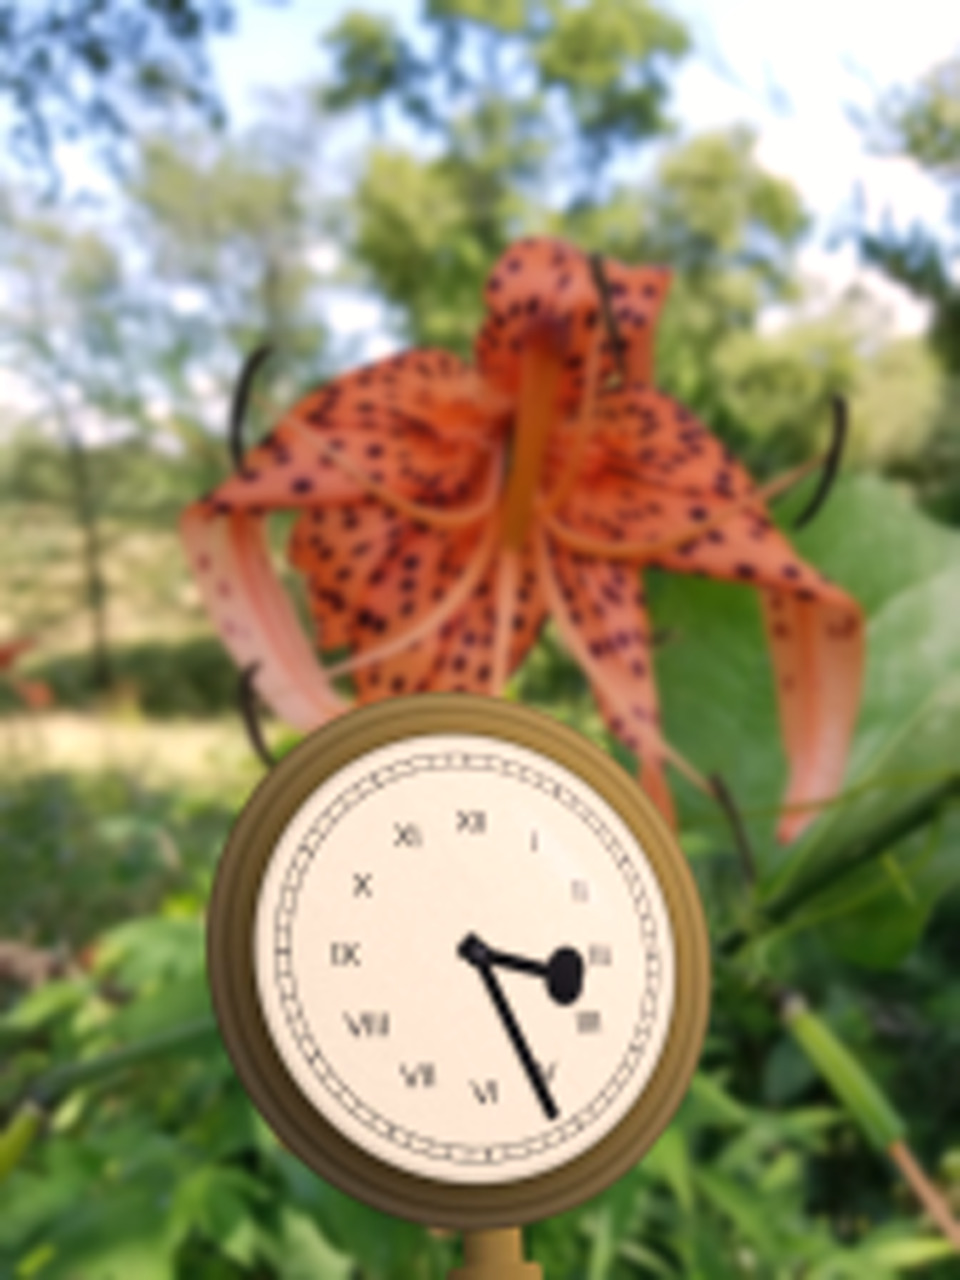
3:26
